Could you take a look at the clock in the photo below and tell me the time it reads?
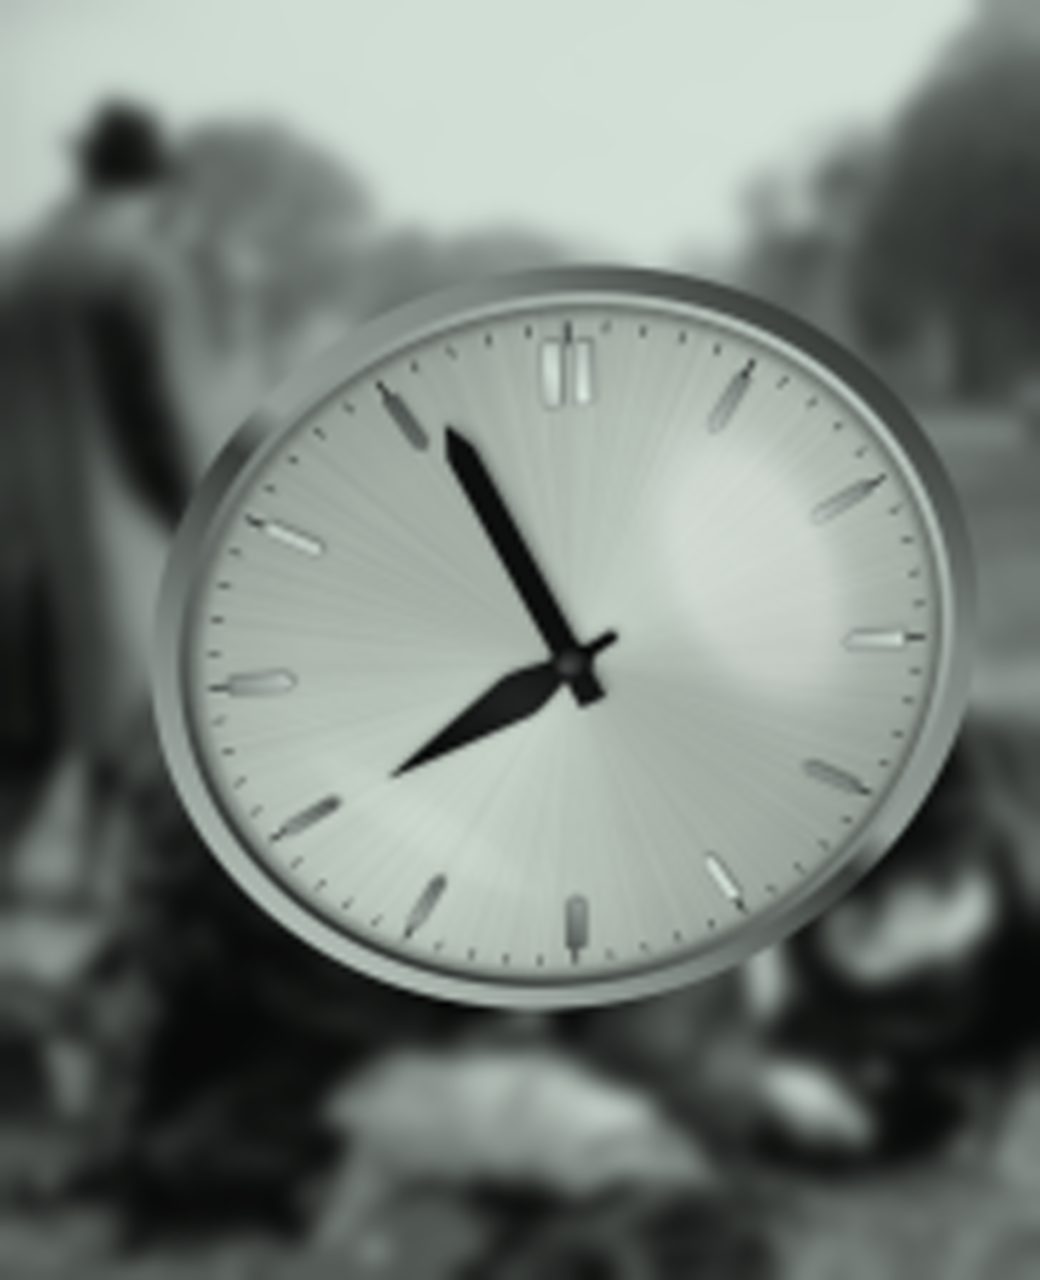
7:56
